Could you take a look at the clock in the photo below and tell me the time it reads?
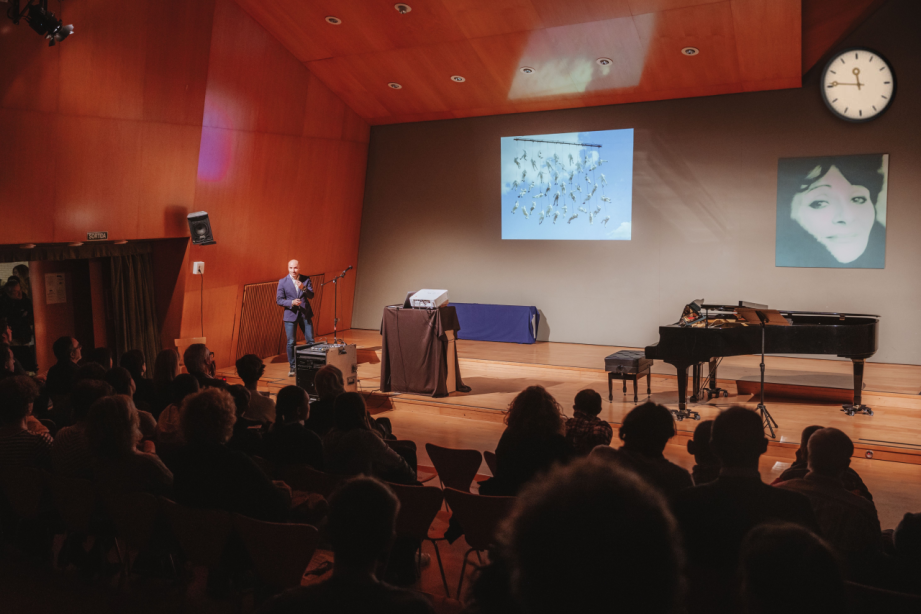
11:46
